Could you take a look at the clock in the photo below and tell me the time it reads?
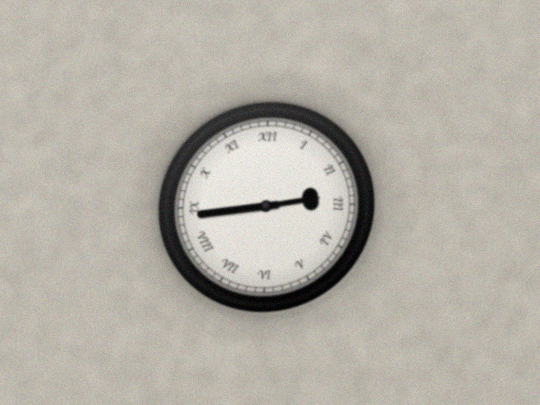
2:44
